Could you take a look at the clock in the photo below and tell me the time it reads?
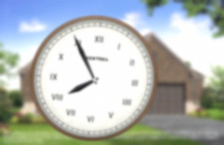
7:55
